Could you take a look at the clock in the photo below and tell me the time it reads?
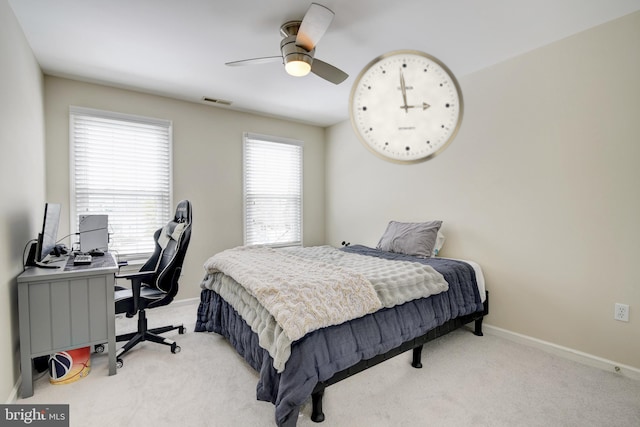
2:59
